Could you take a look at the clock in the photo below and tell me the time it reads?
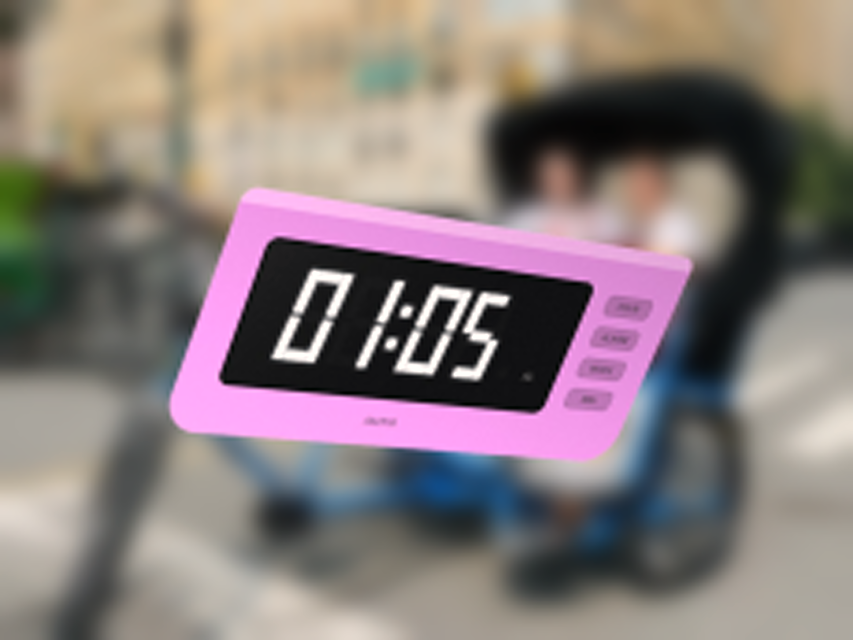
1:05
